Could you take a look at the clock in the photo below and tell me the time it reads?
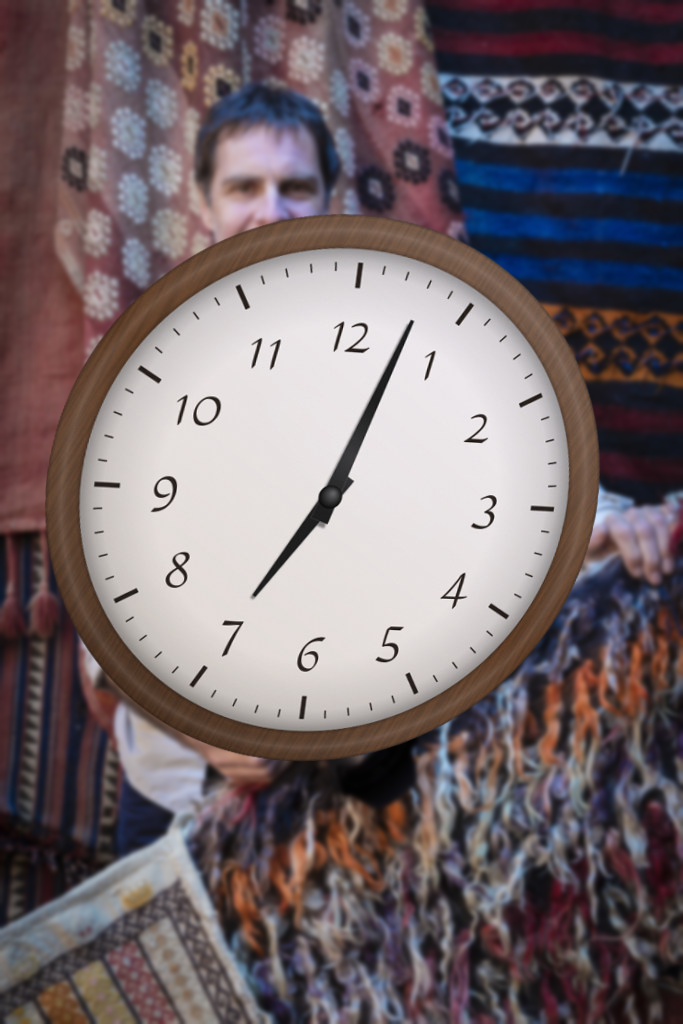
7:03
